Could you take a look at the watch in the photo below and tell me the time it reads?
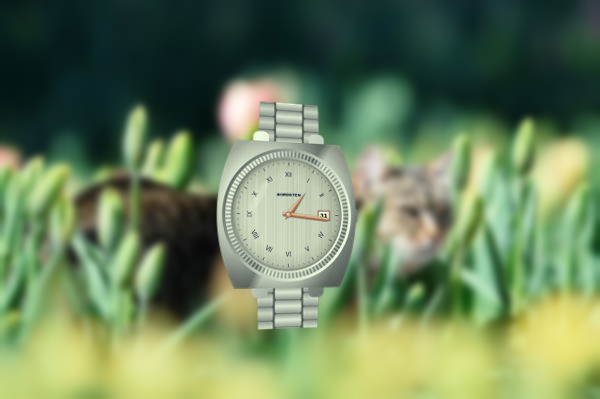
1:16
